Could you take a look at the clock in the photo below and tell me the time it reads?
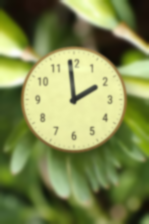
1:59
